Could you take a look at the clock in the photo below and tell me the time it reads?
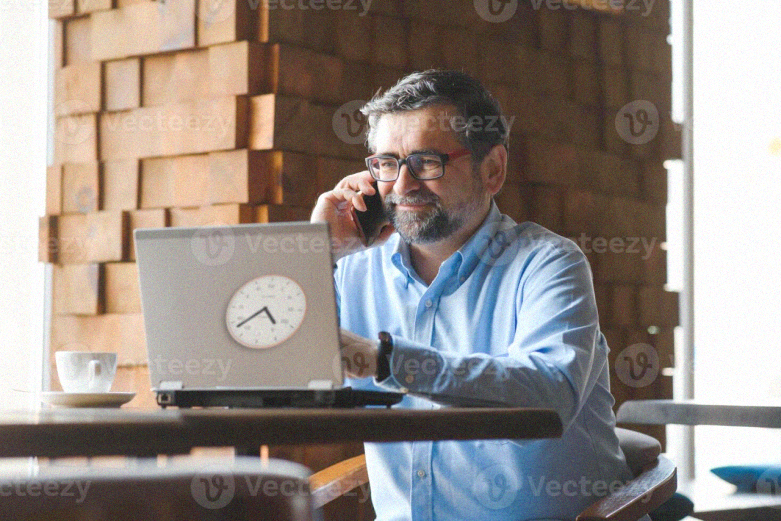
4:38
